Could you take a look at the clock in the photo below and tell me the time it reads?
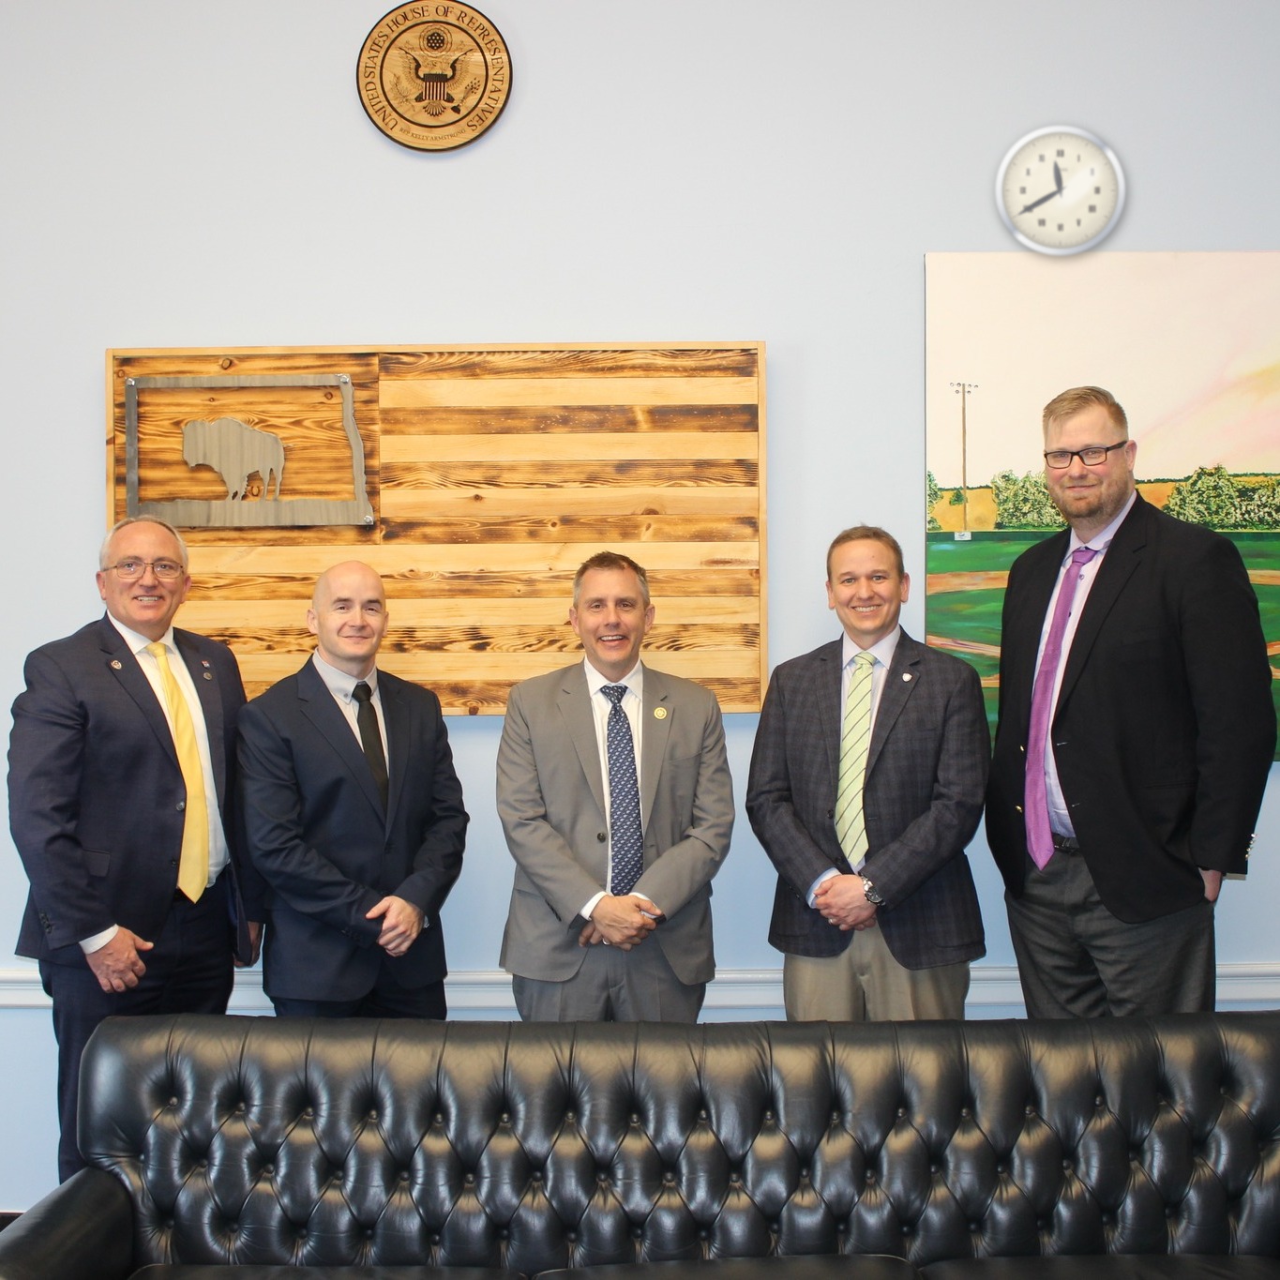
11:40
